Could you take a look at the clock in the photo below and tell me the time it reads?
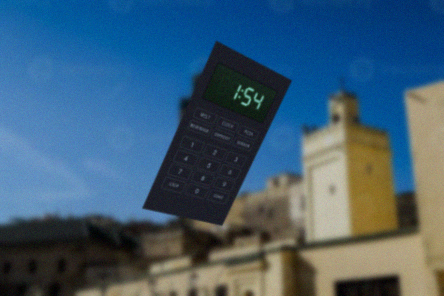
1:54
